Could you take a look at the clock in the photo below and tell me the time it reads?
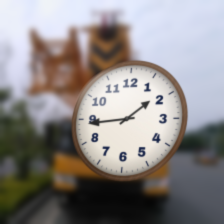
1:44
